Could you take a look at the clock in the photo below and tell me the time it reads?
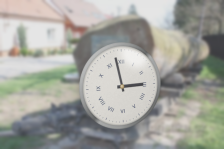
2:58
